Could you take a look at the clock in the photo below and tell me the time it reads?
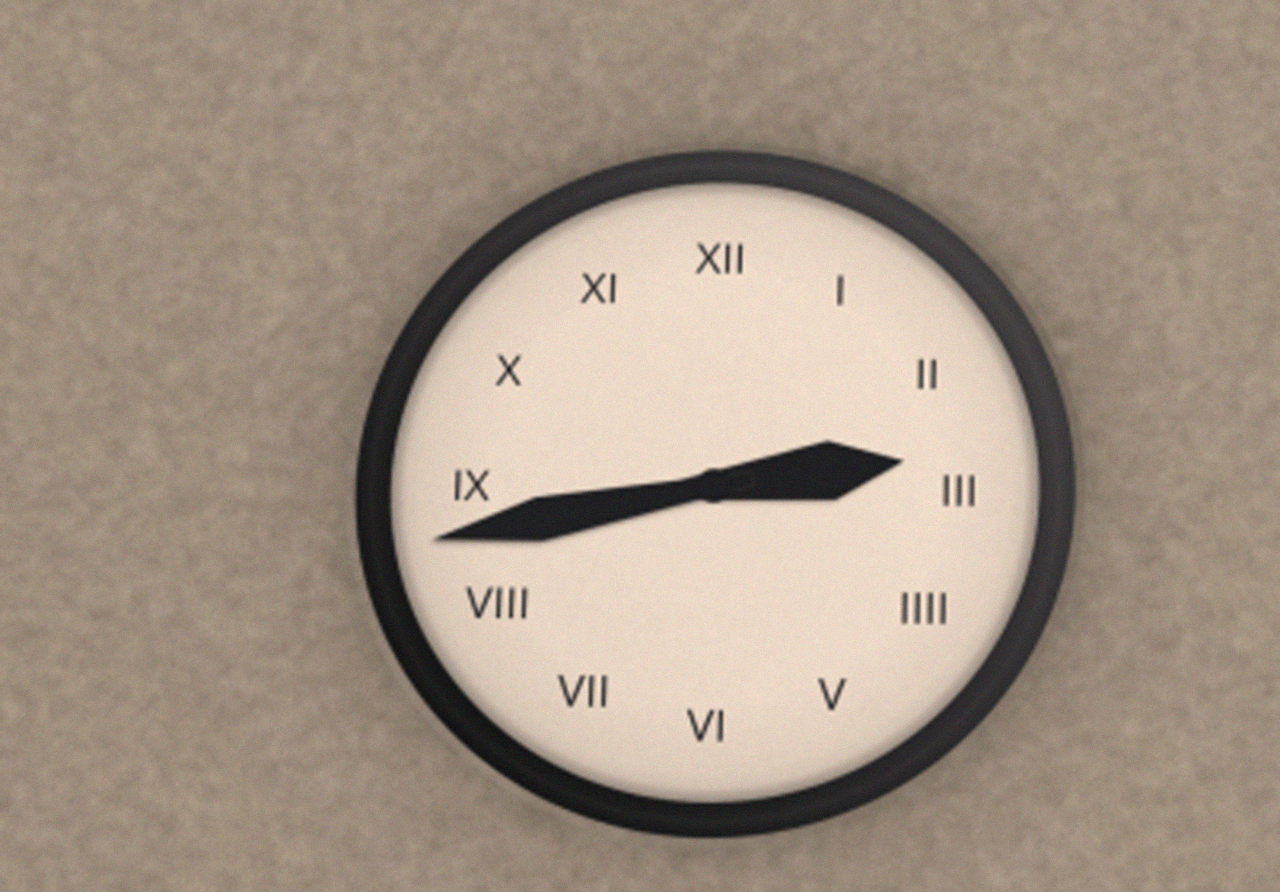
2:43
